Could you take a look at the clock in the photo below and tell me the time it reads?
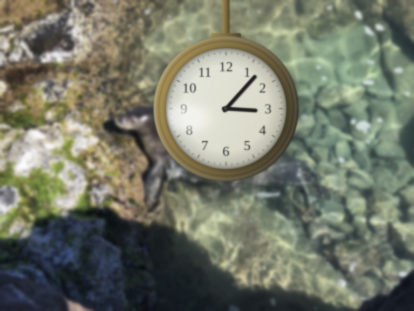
3:07
